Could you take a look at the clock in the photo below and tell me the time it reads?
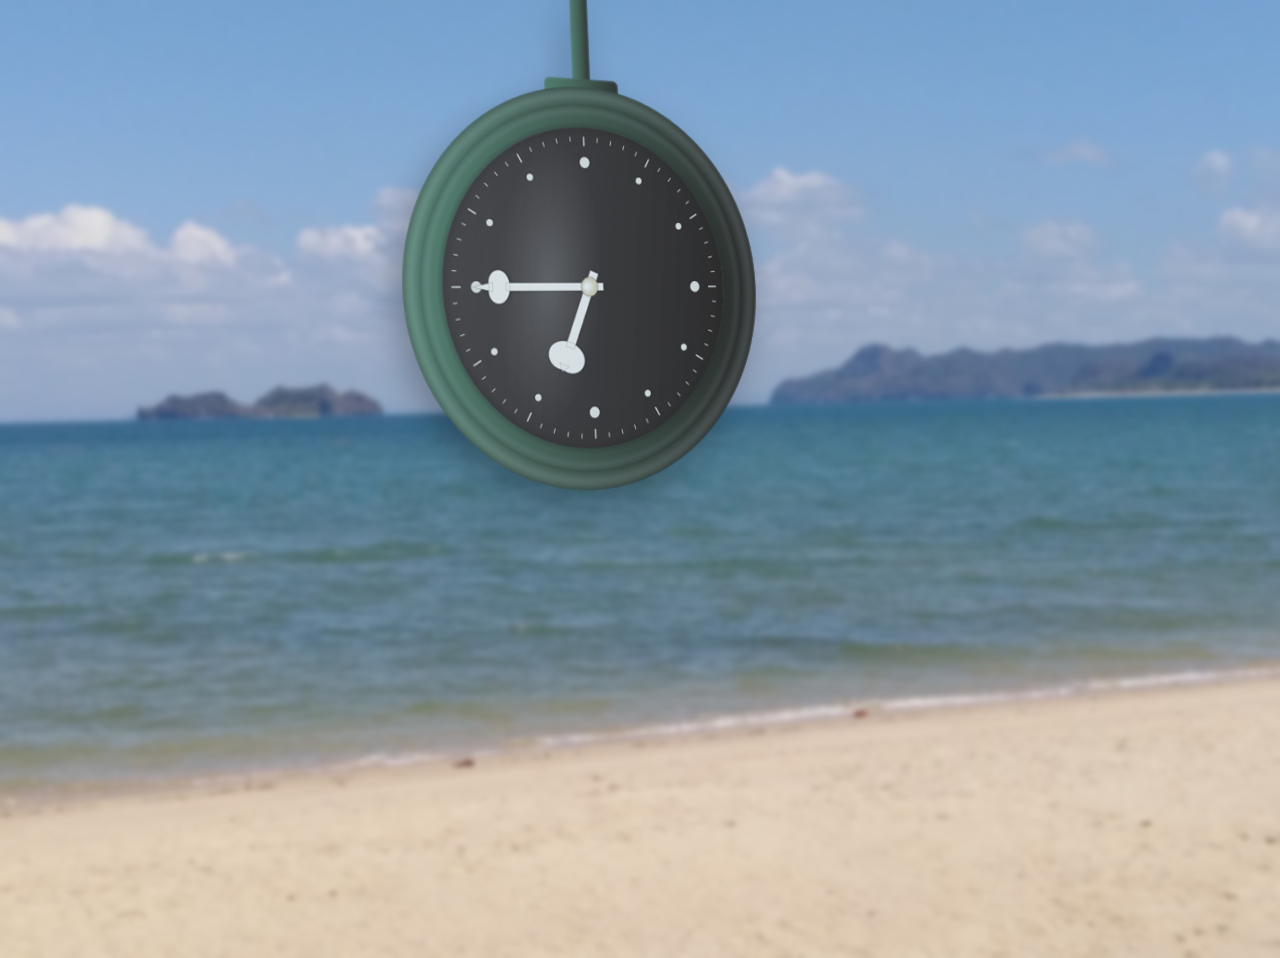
6:45
